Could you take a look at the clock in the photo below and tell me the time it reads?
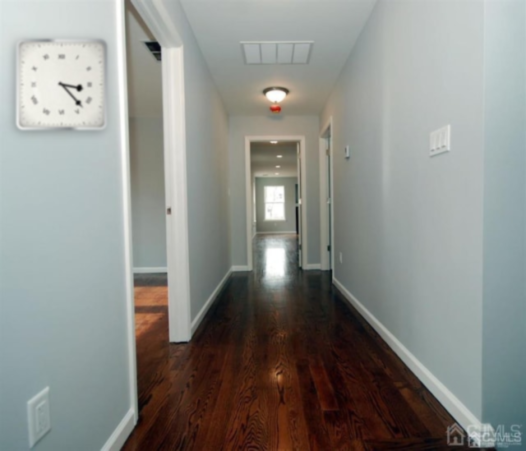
3:23
